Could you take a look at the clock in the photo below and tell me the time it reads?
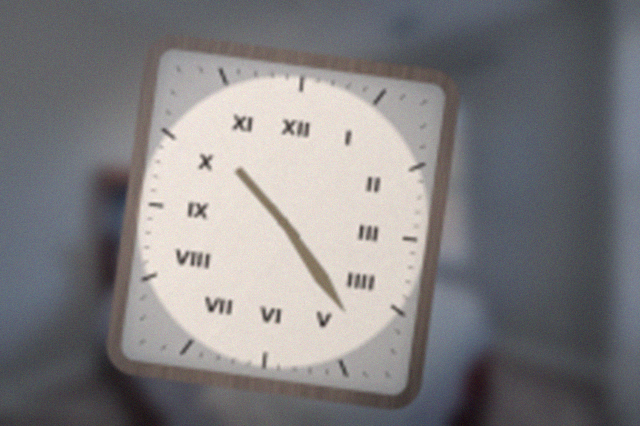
10:23
